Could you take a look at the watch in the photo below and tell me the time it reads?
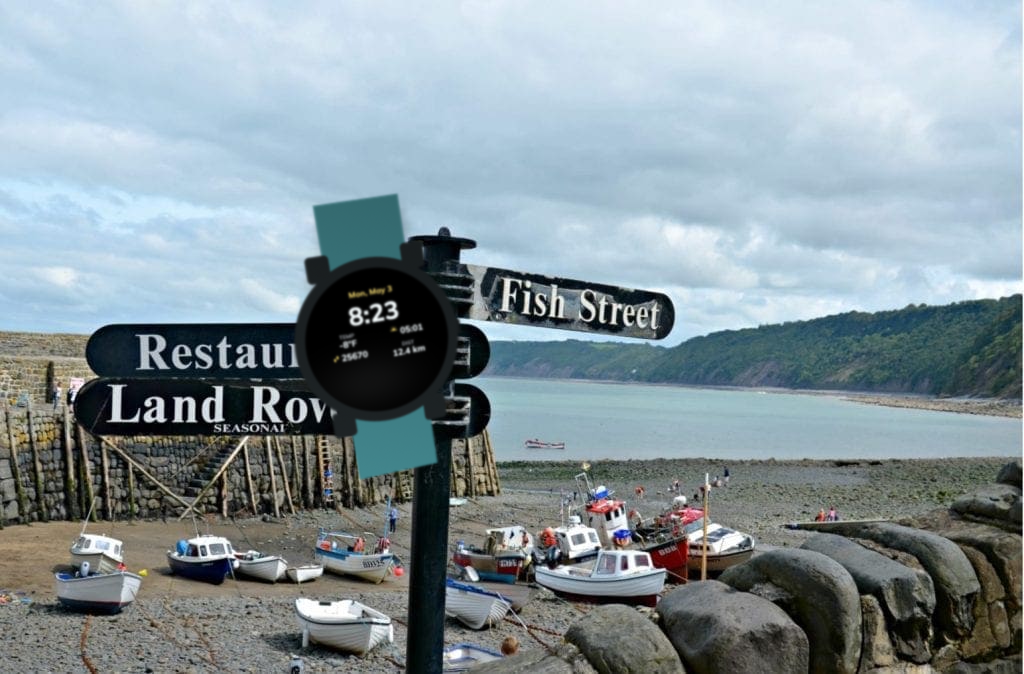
8:23
